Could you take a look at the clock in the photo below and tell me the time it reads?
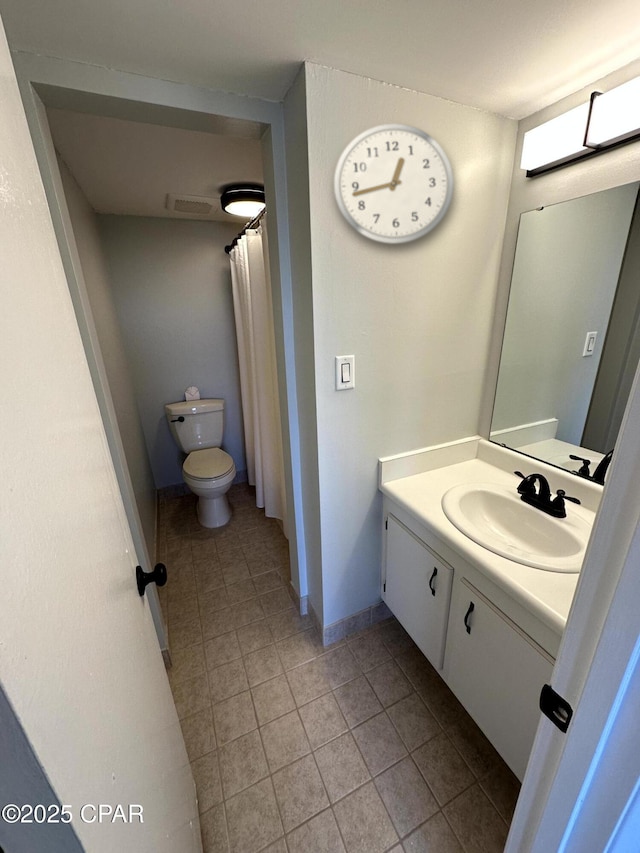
12:43
